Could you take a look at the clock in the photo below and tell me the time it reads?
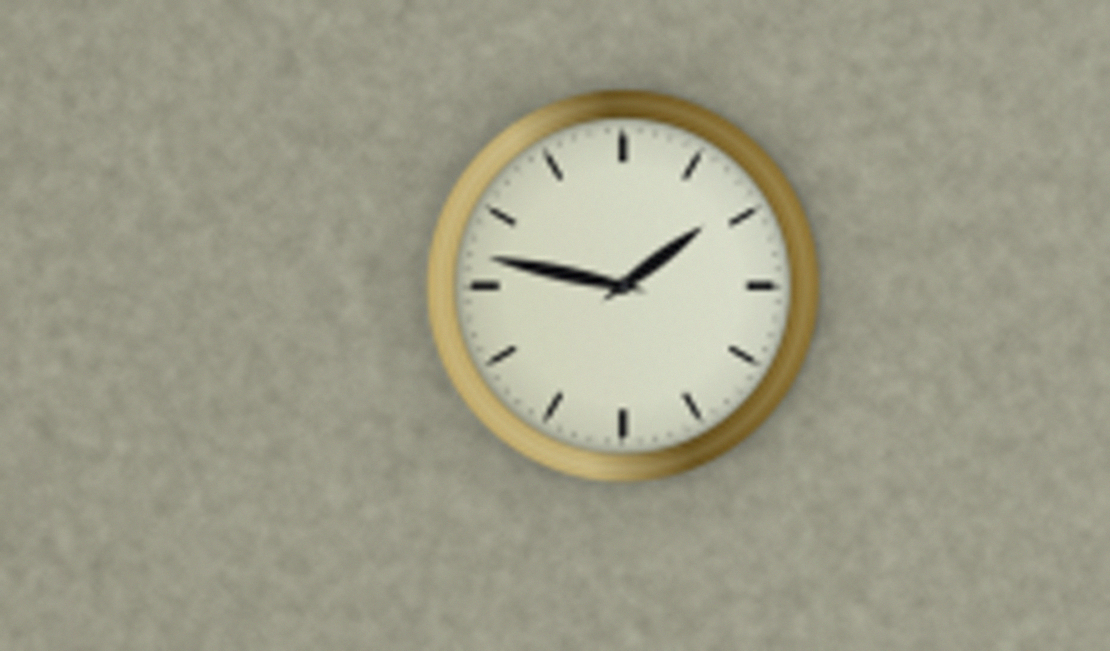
1:47
